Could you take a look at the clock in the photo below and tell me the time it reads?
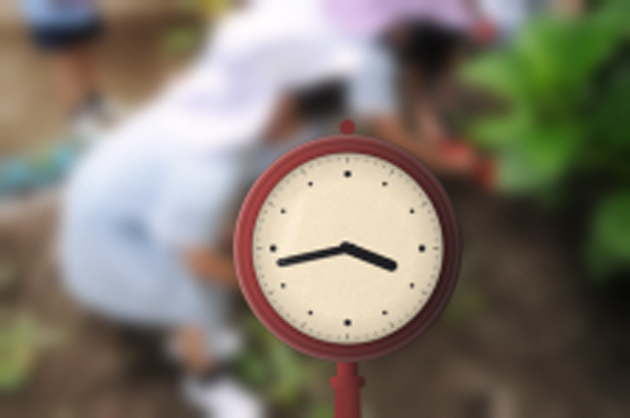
3:43
